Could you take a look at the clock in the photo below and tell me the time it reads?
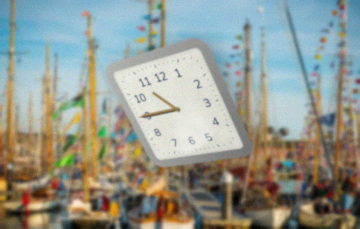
10:45
